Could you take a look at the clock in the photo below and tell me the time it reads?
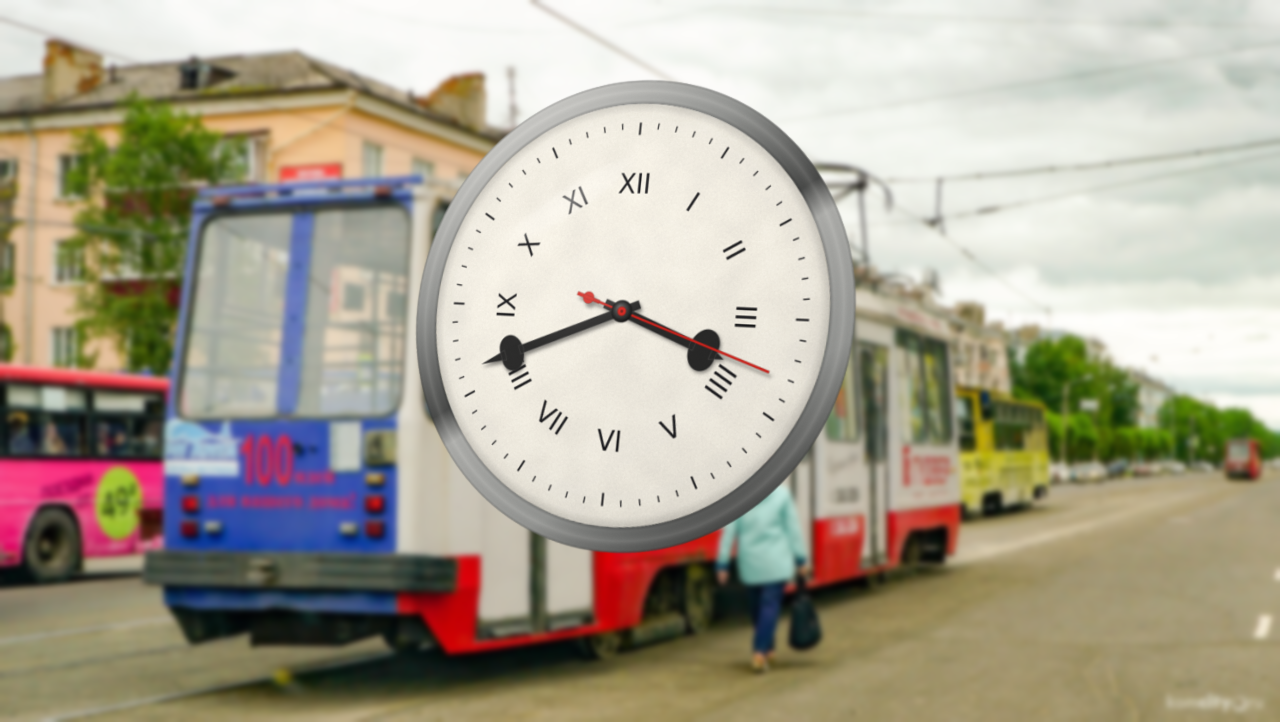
3:41:18
